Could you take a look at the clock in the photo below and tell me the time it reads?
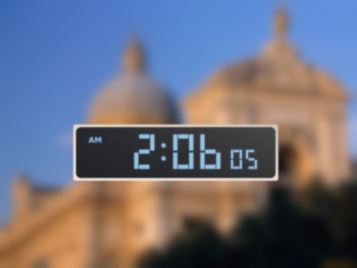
2:06:05
